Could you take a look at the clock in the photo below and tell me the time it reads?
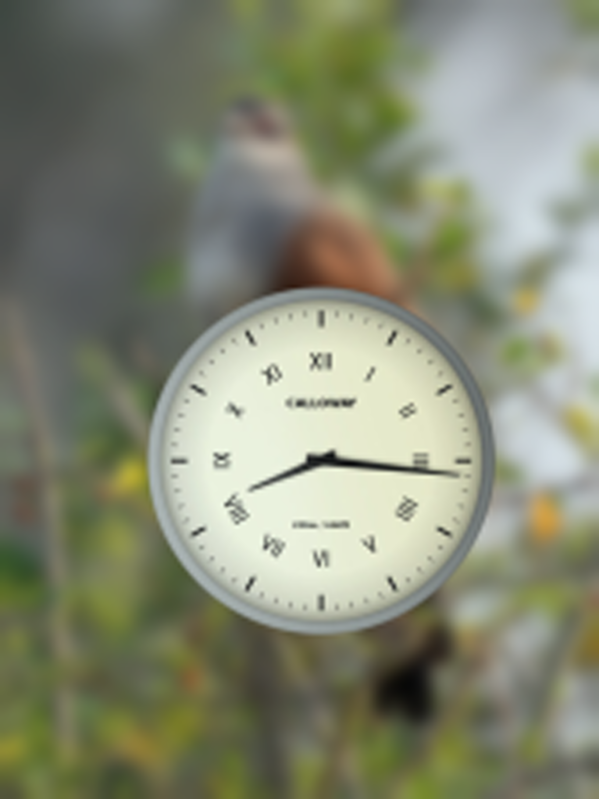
8:16
